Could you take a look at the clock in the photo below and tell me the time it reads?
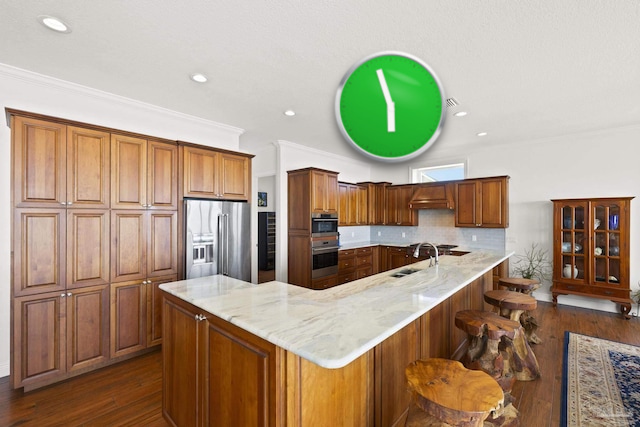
5:57
